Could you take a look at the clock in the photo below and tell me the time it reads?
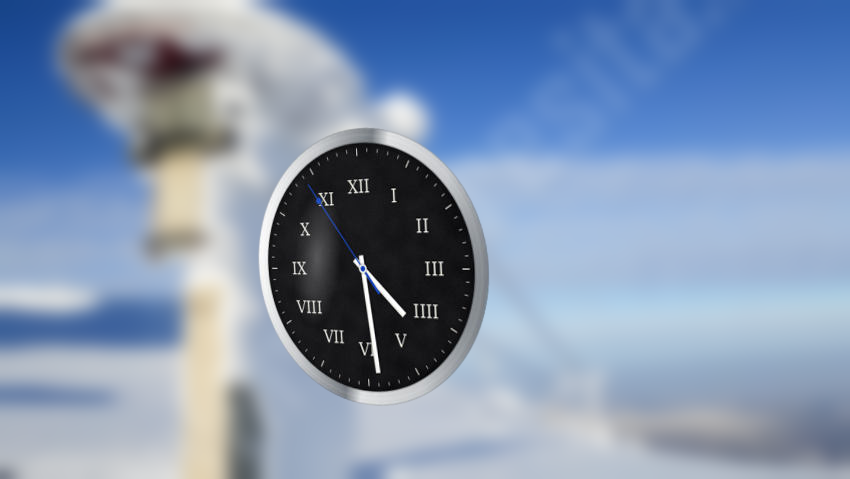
4:28:54
